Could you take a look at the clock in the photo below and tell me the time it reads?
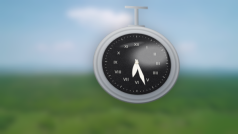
6:27
